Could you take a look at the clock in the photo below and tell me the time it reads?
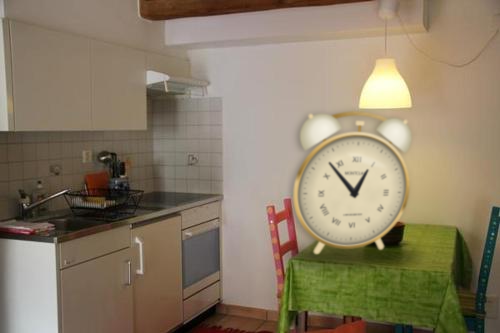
12:53
